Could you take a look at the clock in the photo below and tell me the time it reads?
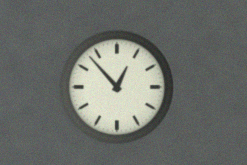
12:53
